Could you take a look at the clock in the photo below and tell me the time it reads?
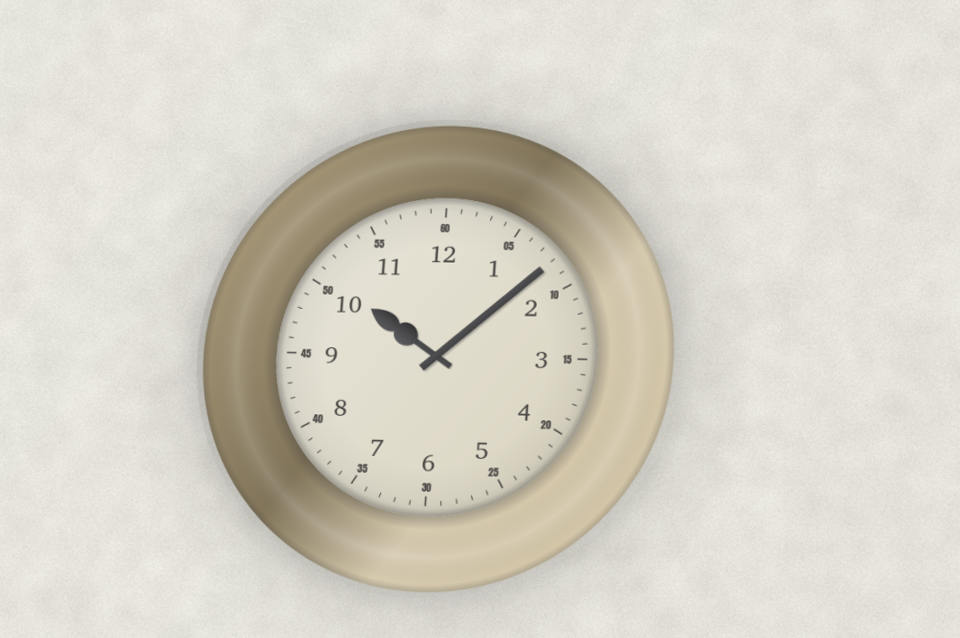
10:08
